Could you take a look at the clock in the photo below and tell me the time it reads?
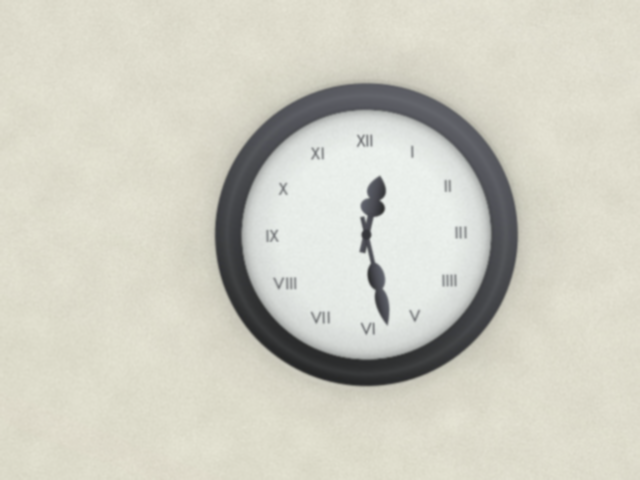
12:28
